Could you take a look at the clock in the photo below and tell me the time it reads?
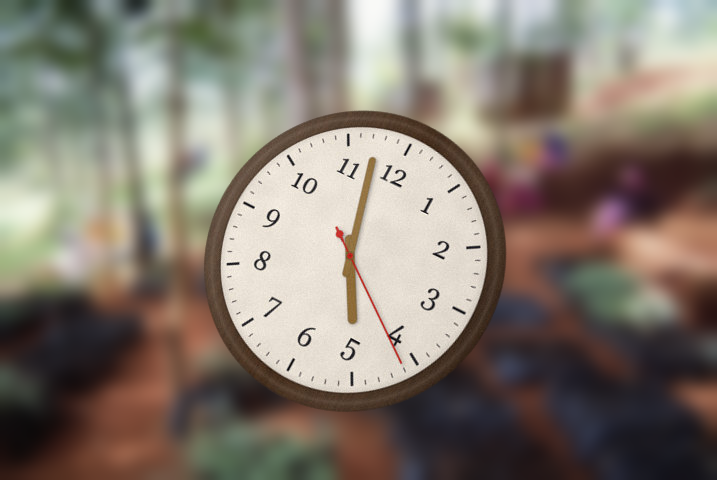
4:57:21
